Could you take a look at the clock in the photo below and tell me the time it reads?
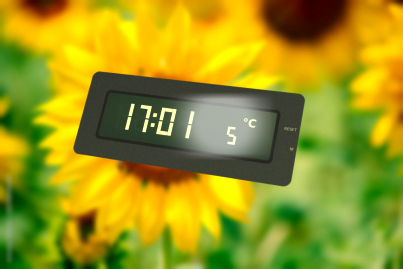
17:01
